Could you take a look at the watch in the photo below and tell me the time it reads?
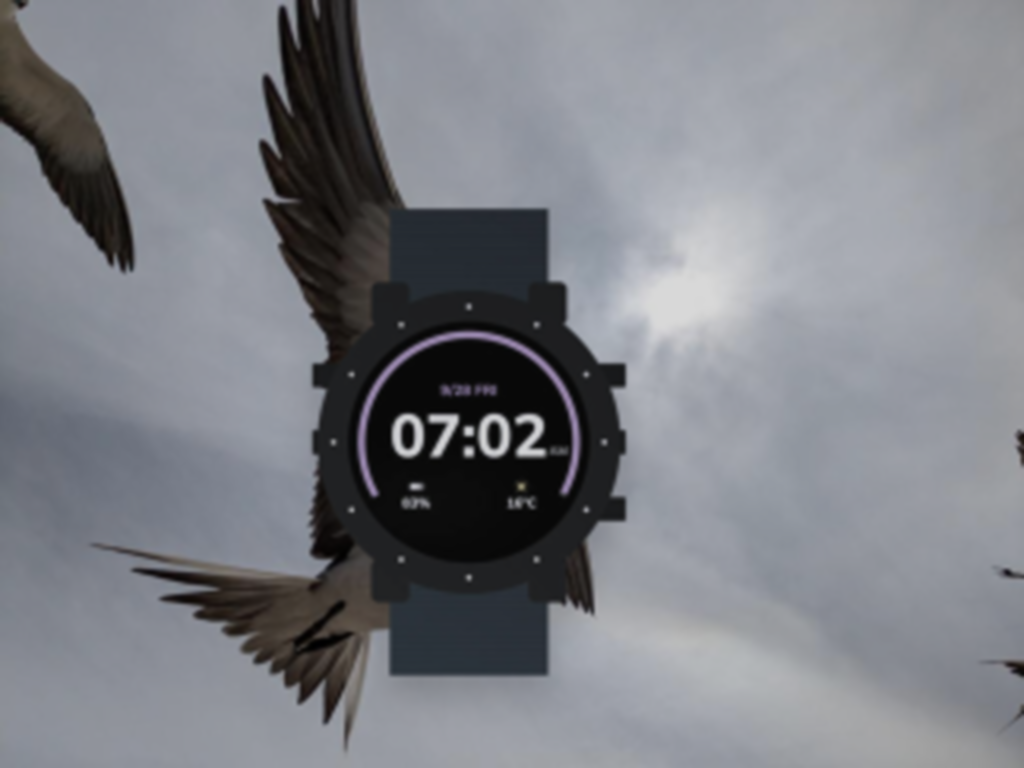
7:02
